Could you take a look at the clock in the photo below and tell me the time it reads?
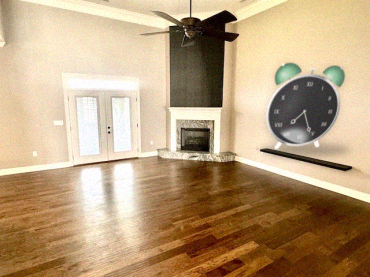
7:26
